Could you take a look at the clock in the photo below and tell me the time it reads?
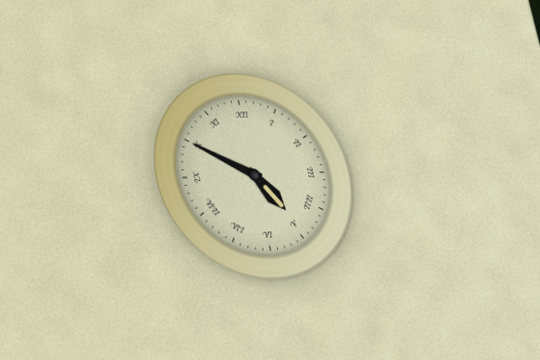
4:50
